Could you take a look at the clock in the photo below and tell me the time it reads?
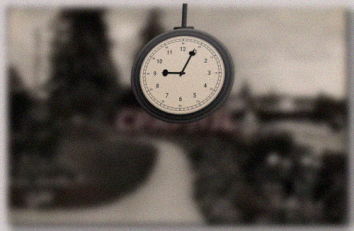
9:04
